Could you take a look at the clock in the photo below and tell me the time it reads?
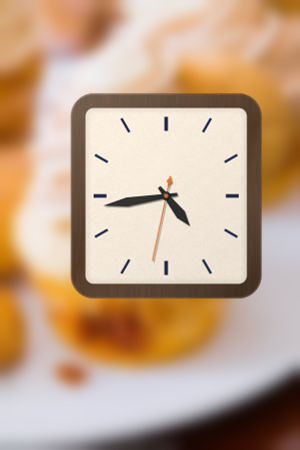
4:43:32
